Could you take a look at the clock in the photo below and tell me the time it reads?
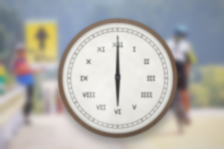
6:00
